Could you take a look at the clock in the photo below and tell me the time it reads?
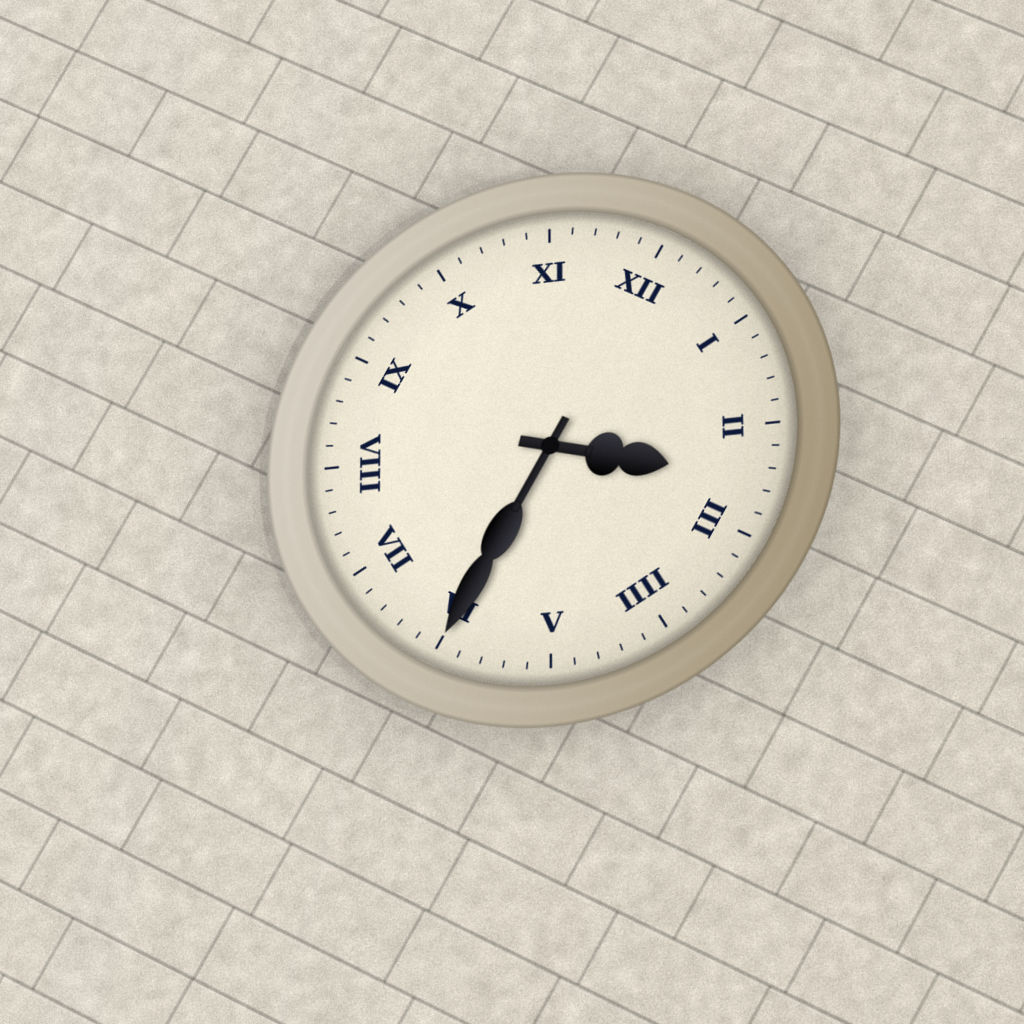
2:30
